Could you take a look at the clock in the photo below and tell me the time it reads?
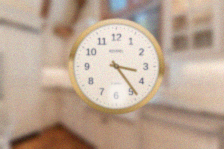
3:24
